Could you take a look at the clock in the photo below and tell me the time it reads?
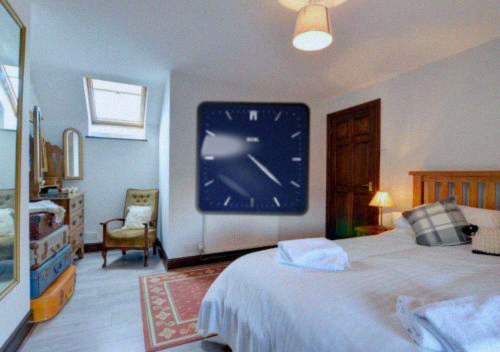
4:22
